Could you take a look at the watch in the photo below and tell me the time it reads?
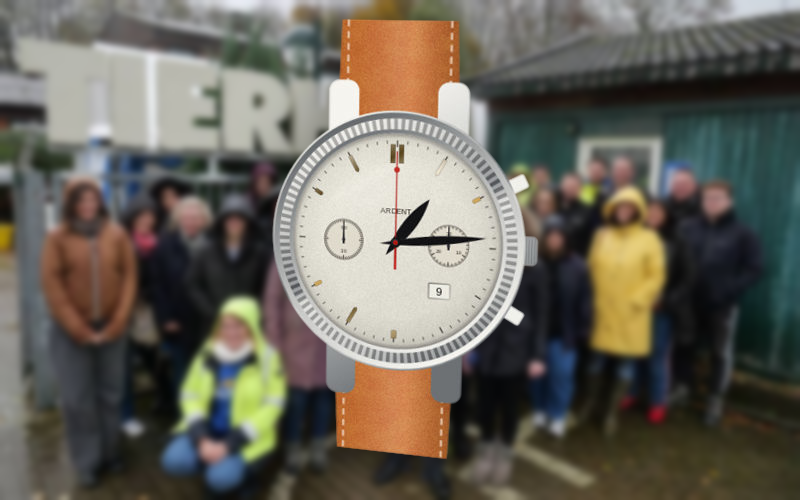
1:14
